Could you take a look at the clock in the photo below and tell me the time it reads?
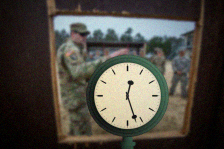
12:27
